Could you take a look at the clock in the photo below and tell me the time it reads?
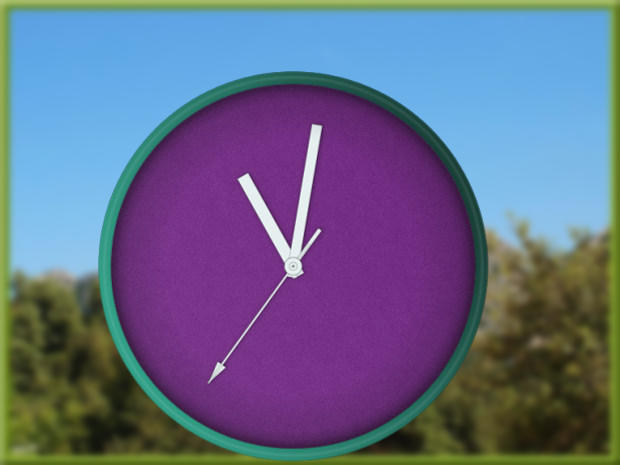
11:01:36
